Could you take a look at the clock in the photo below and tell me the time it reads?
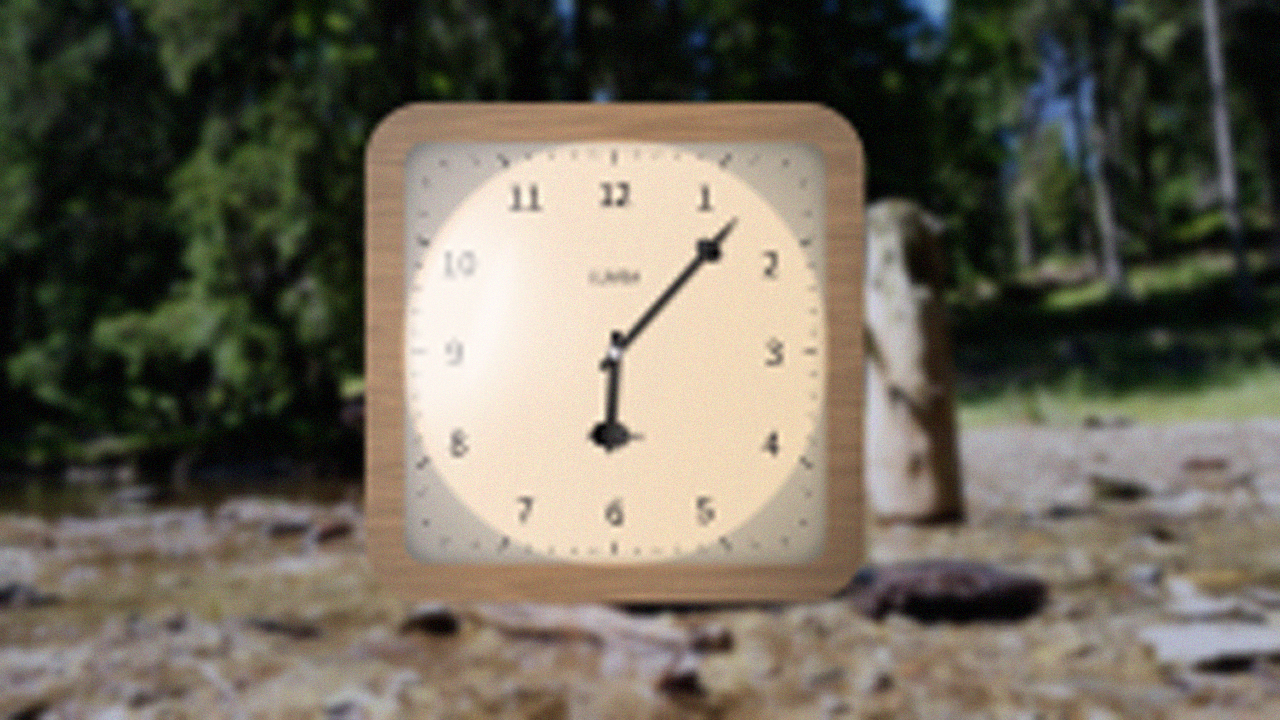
6:07
